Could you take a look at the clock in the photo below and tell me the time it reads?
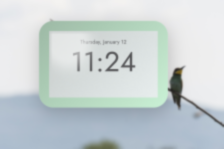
11:24
